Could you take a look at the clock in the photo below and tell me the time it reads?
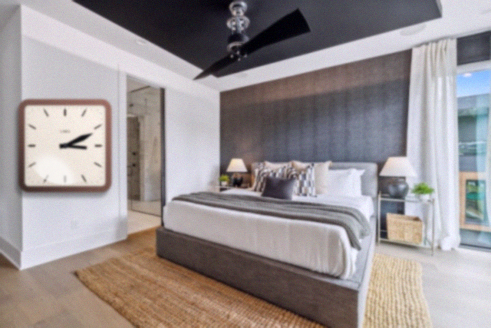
3:11
